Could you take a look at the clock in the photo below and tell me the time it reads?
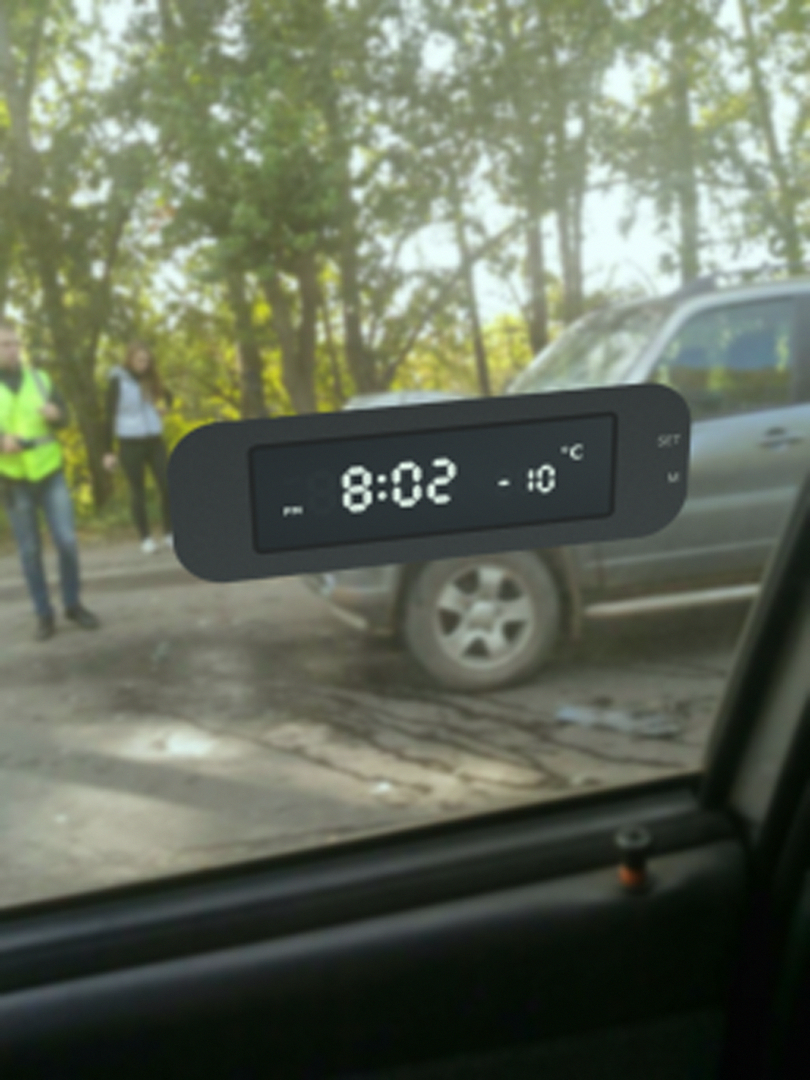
8:02
